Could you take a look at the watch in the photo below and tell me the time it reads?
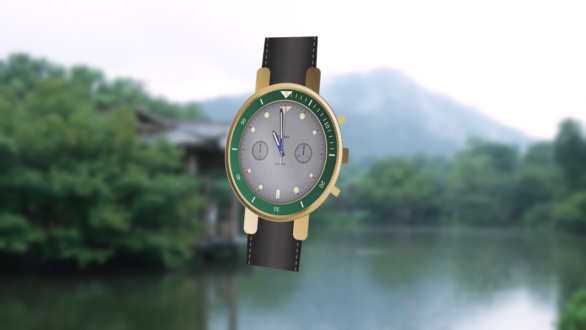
10:59
